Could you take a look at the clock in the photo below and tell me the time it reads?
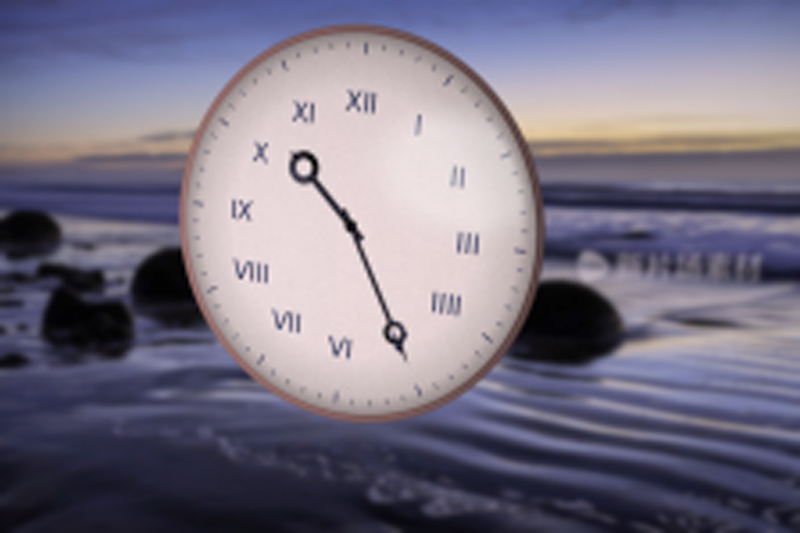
10:25
